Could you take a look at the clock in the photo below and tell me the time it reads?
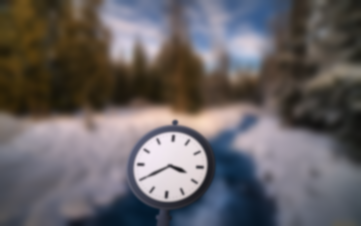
3:40
